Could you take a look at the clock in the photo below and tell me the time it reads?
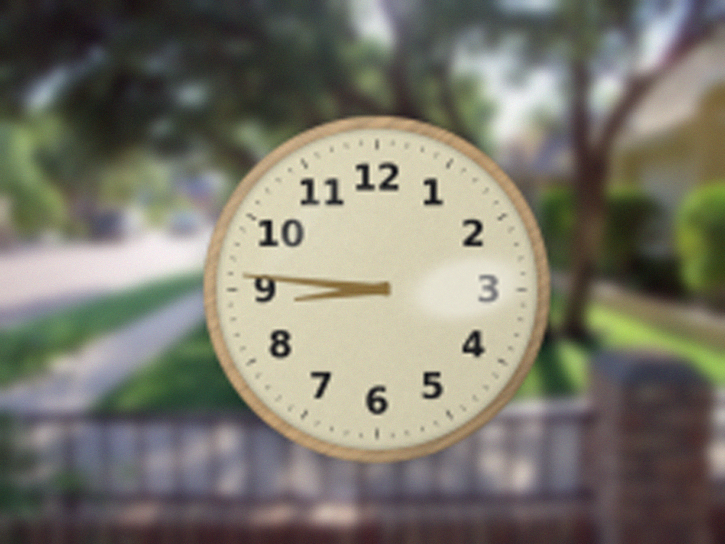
8:46
